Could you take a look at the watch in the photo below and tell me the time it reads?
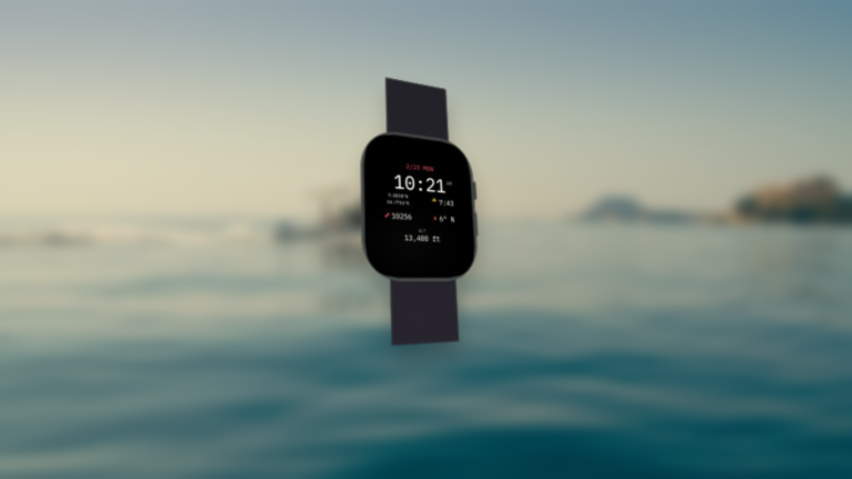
10:21
